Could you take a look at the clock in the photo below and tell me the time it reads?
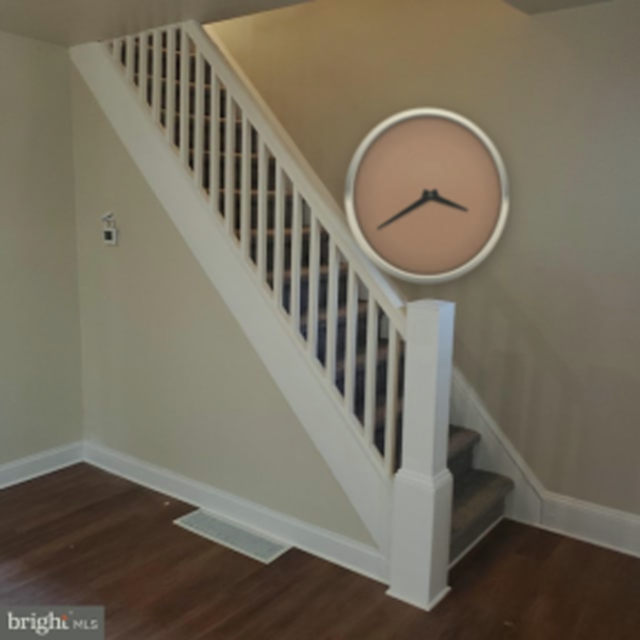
3:40
